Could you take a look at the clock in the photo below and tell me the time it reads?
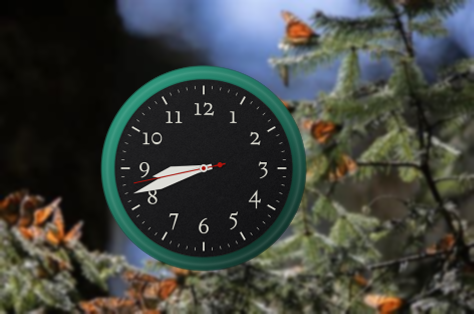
8:41:43
